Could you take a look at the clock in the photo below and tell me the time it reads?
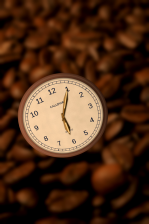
6:05
